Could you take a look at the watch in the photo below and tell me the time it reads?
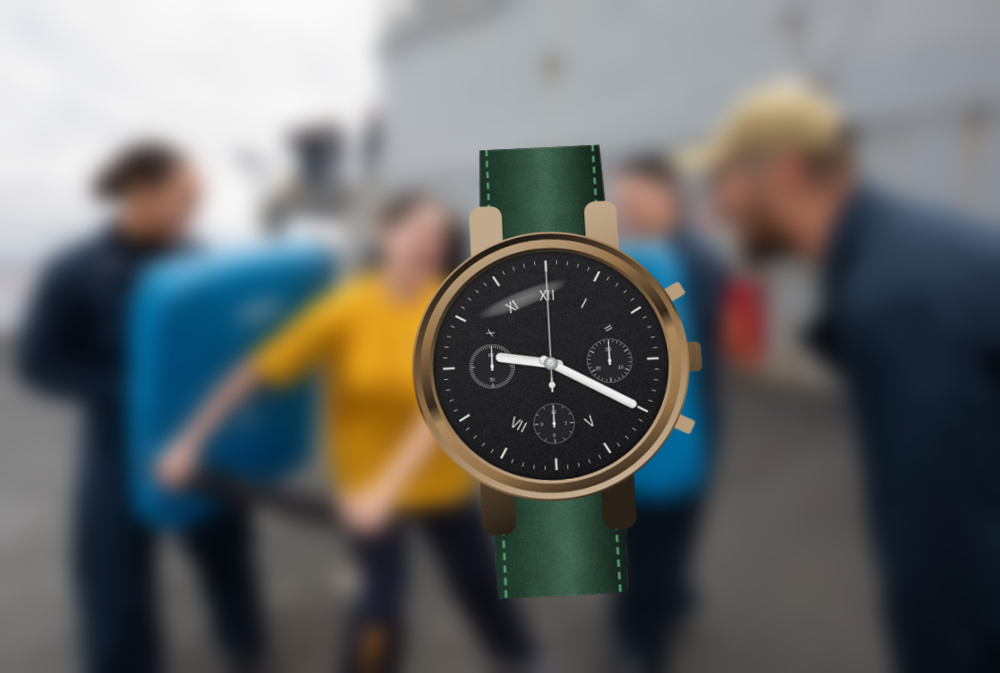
9:20
